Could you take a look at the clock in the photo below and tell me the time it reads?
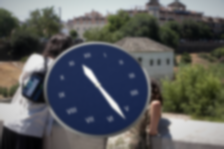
11:27
